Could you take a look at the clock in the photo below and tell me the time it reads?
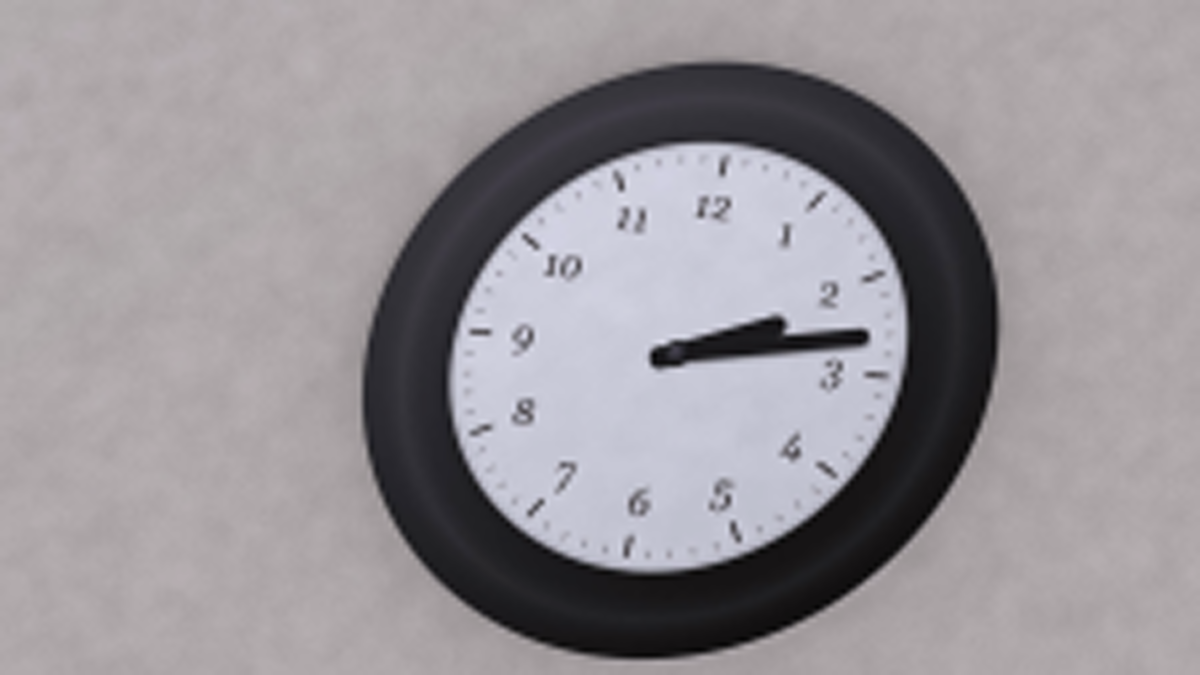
2:13
